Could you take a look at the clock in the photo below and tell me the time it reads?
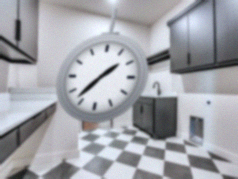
1:37
